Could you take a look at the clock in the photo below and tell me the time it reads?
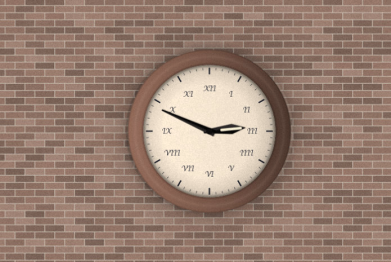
2:49
